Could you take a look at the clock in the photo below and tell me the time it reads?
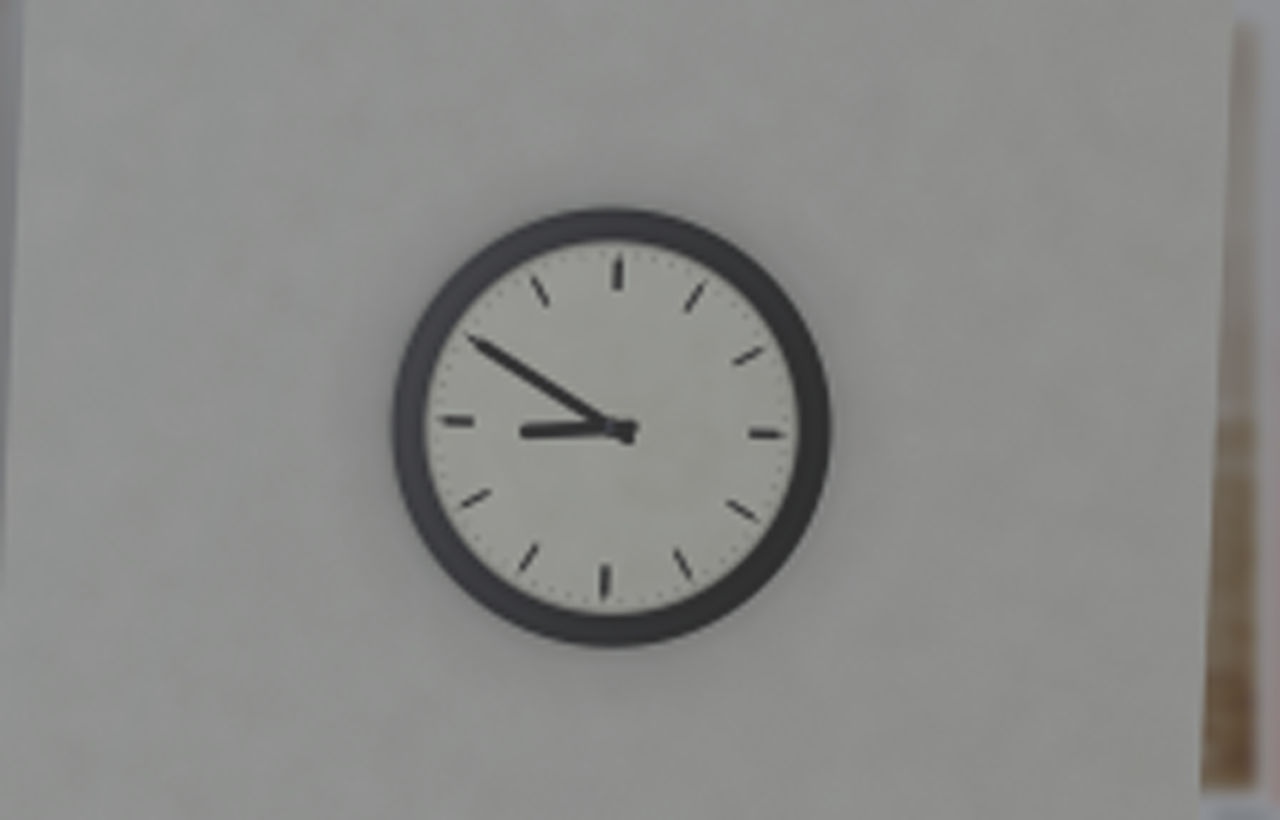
8:50
